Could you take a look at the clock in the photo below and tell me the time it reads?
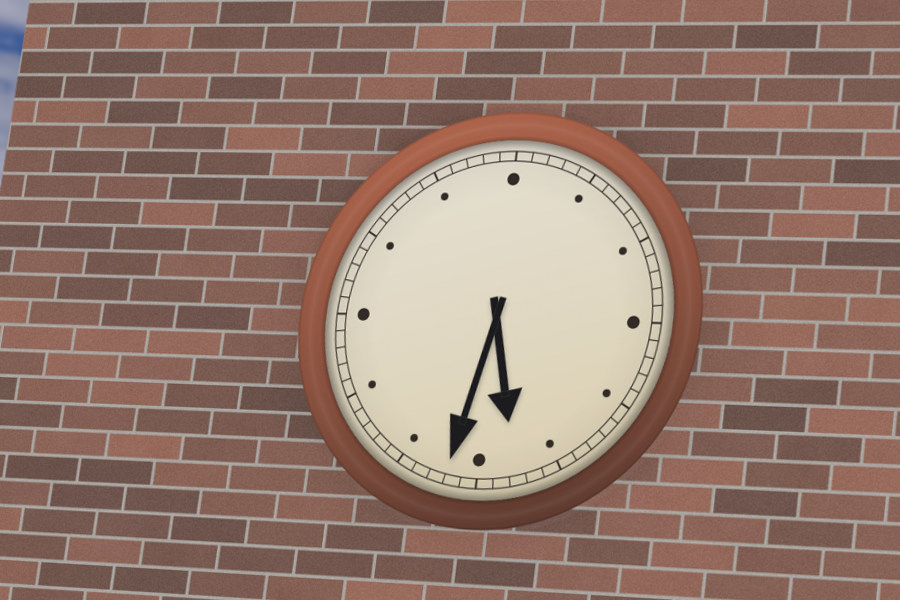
5:32
